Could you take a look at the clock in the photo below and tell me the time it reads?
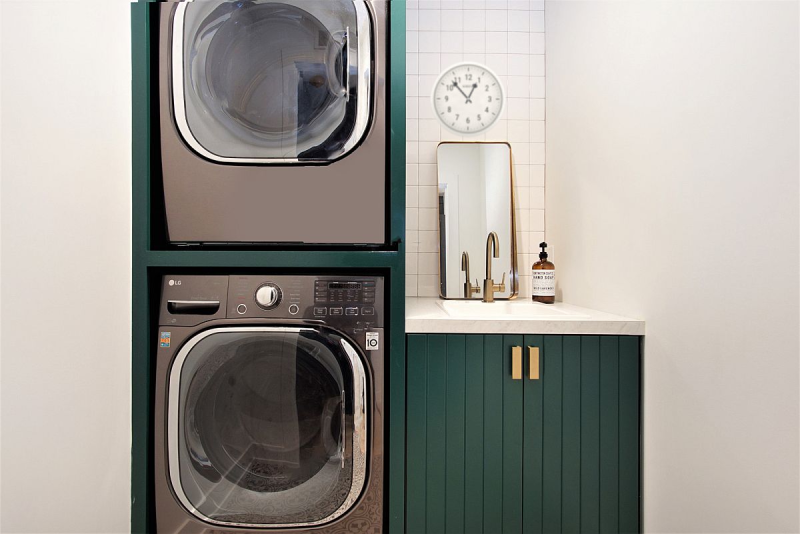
12:53
